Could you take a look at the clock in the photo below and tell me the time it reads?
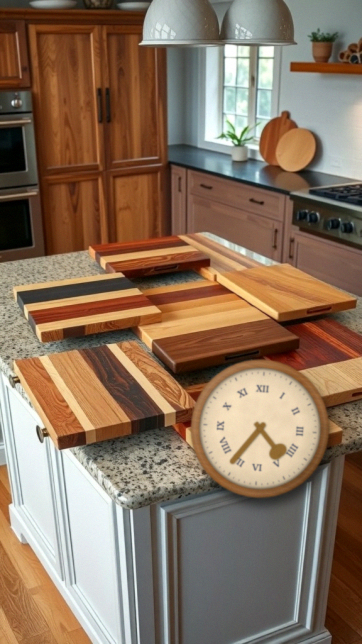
4:36
